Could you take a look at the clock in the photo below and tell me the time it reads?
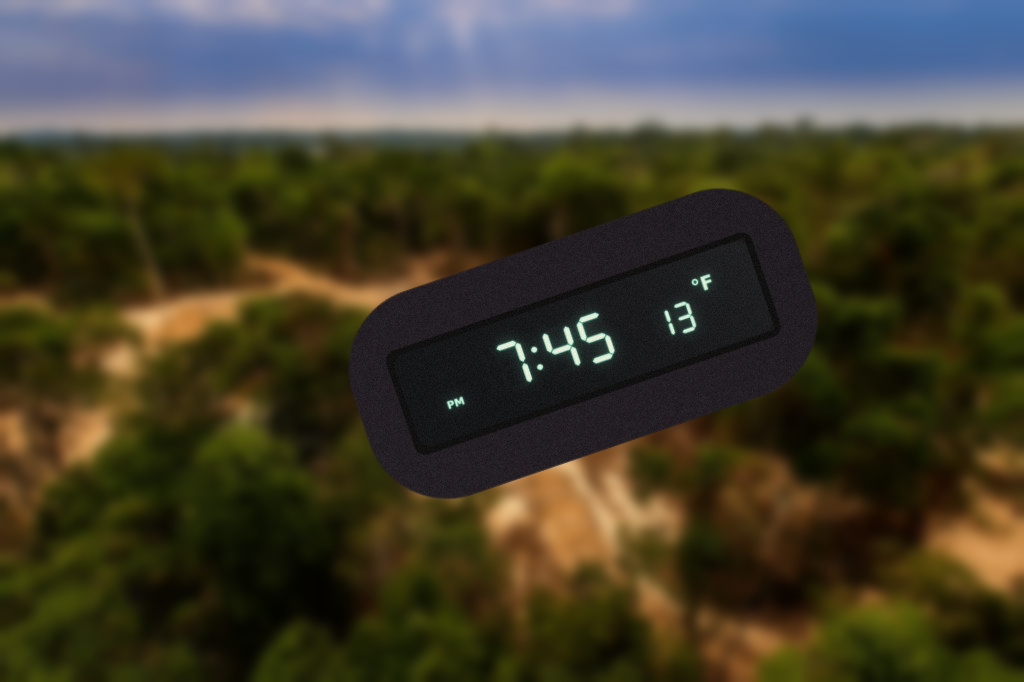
7:45
